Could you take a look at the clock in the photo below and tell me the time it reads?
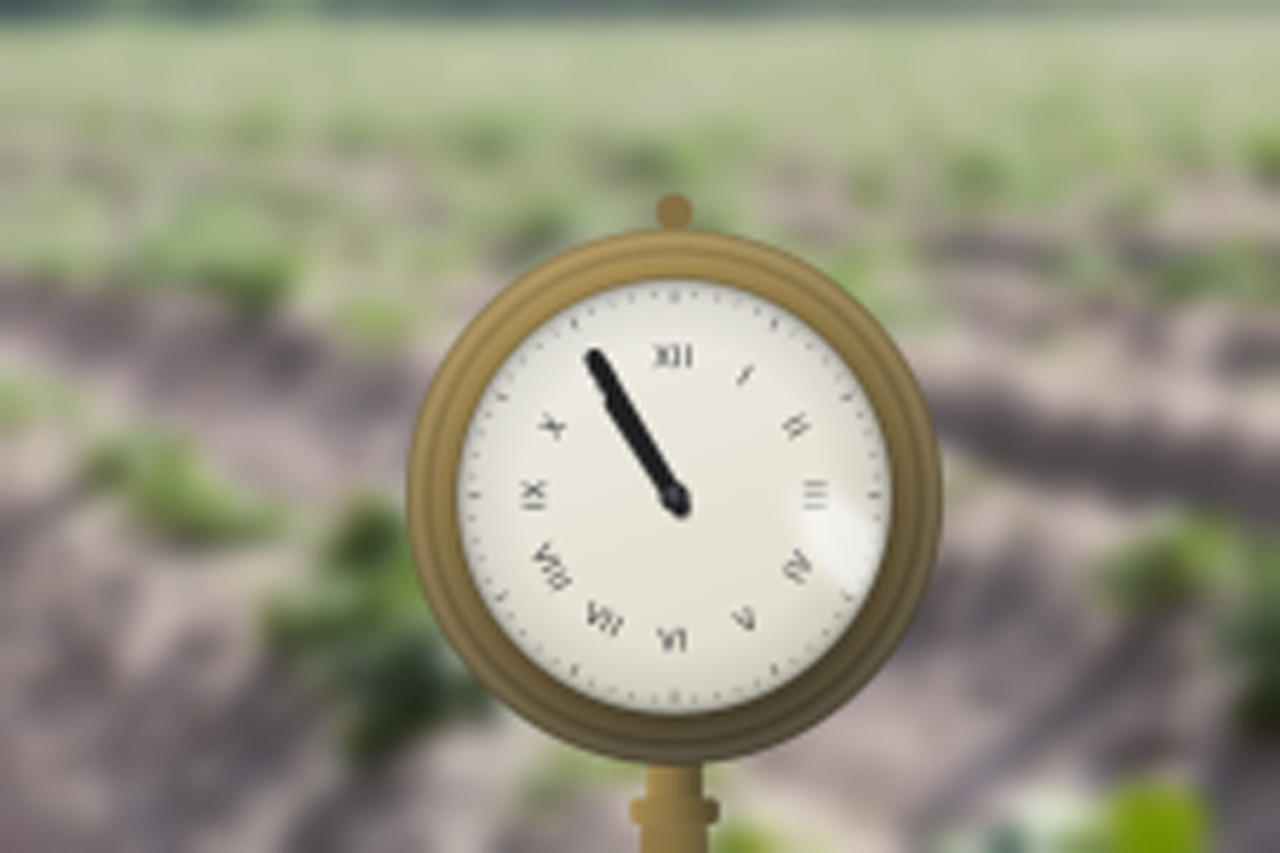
10:55
